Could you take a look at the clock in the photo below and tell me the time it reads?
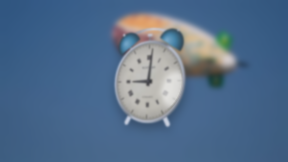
9:01
